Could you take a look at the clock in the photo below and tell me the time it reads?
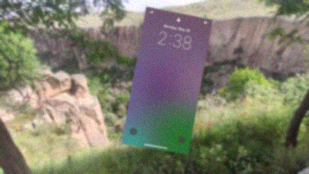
2:38
